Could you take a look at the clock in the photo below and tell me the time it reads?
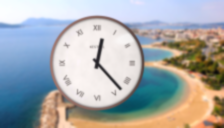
12:23
